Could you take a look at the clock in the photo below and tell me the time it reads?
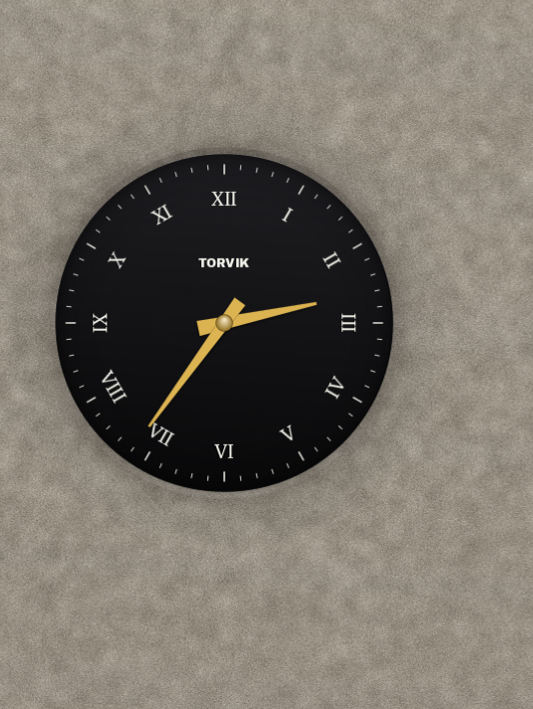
2:36
